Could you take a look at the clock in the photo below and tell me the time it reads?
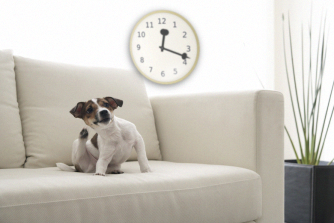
12:18
